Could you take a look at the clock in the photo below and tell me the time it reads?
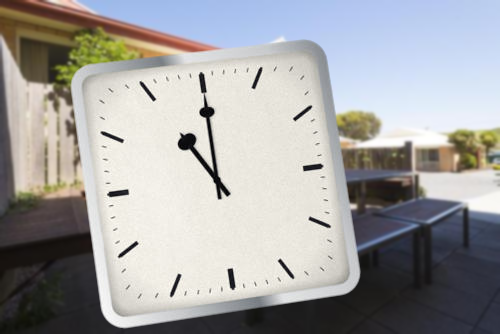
11:00
